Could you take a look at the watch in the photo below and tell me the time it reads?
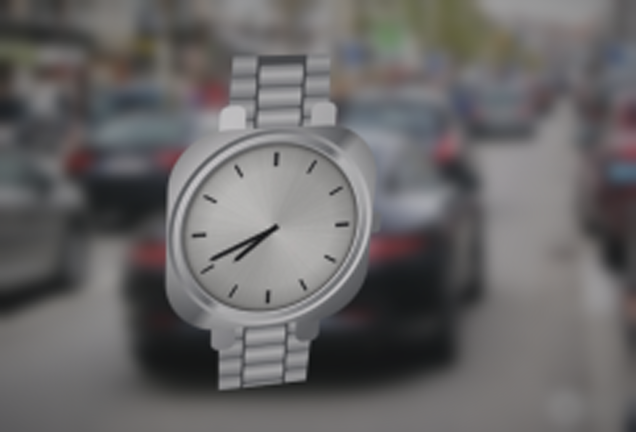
7:41
